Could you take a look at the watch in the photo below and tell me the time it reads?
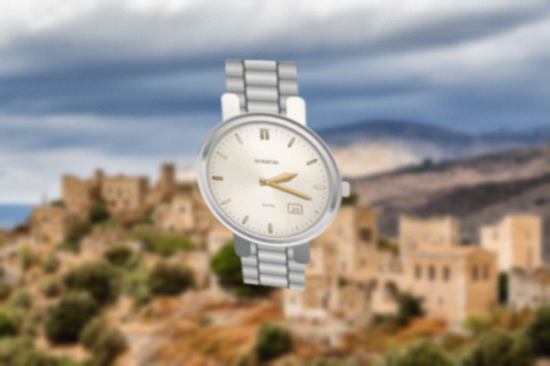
2:18
